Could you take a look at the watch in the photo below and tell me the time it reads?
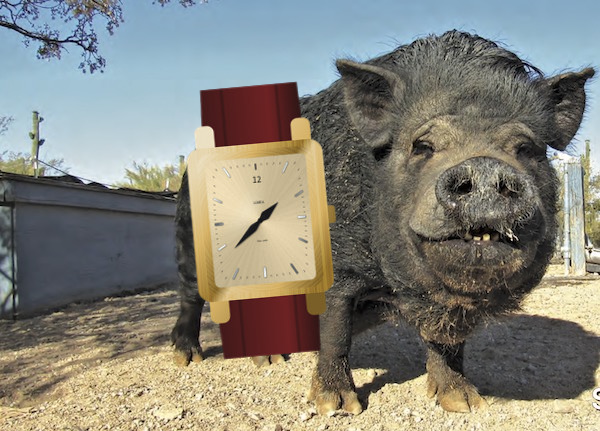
1:38
